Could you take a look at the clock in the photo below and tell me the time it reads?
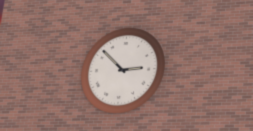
2:52
